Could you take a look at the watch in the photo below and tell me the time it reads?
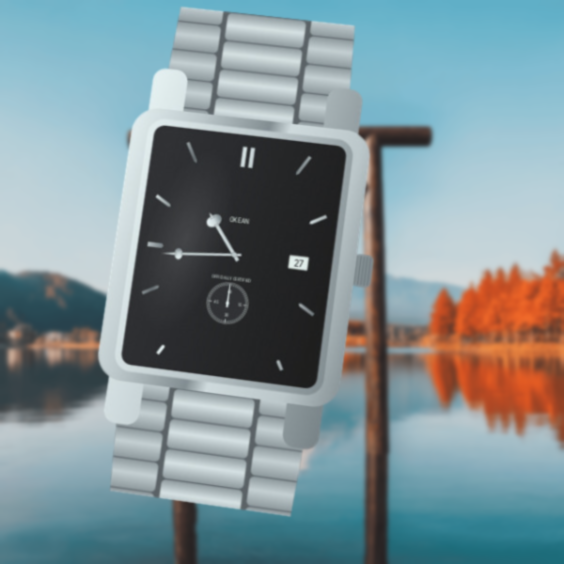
10:44
